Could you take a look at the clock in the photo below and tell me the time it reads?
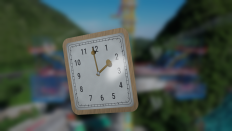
1:59
